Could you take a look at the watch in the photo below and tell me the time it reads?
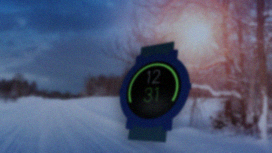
12:31
